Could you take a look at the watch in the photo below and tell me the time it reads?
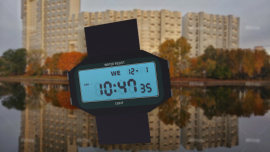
10:47:35
